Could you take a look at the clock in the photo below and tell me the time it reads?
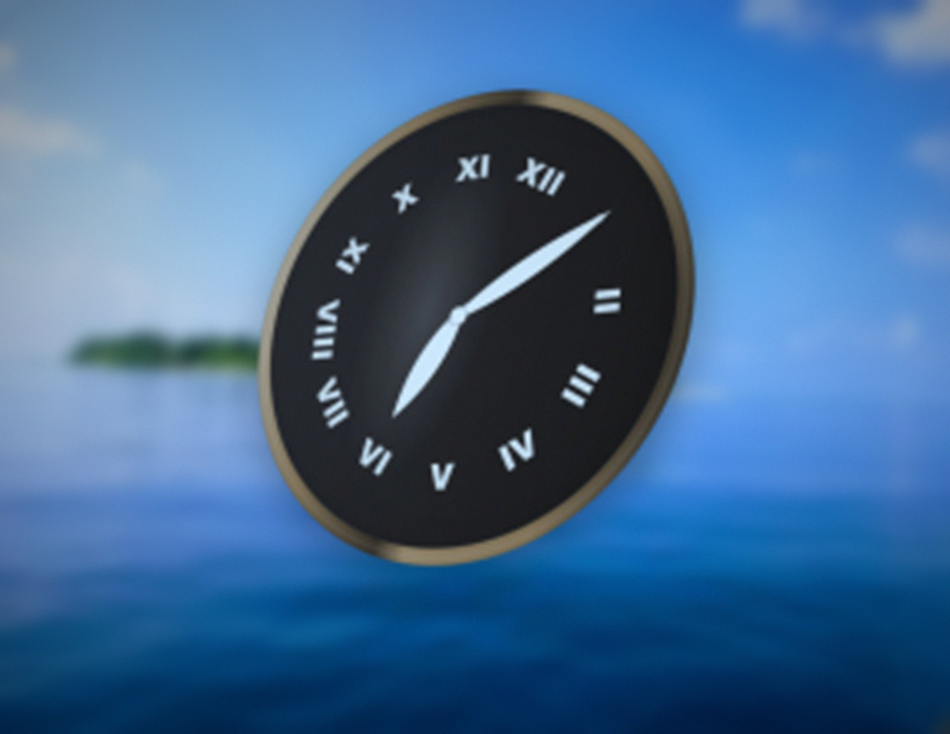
6:05
